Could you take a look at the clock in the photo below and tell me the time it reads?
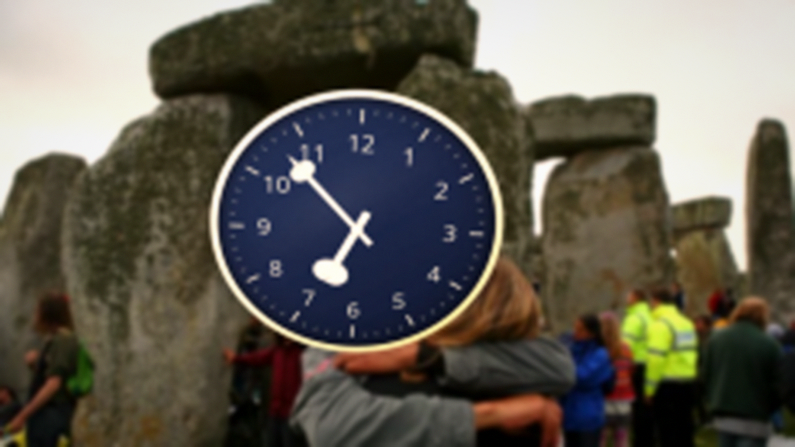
6:53
